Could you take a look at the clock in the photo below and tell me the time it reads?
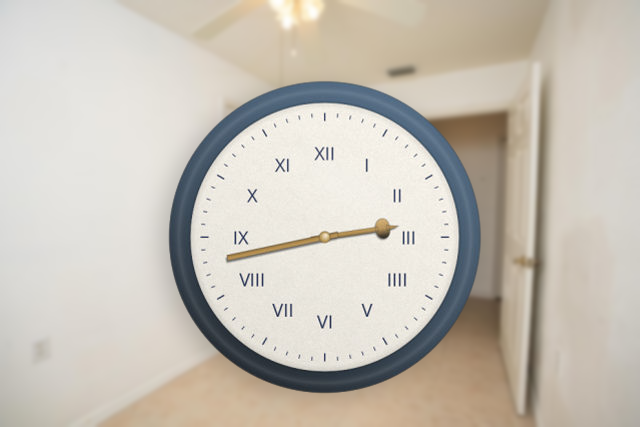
2:43
